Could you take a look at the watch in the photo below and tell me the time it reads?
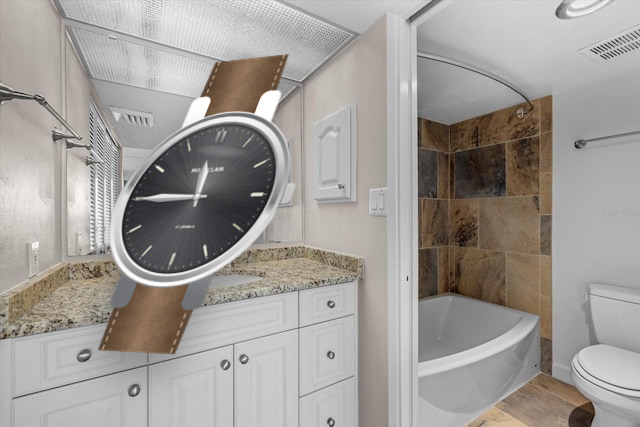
11:45
